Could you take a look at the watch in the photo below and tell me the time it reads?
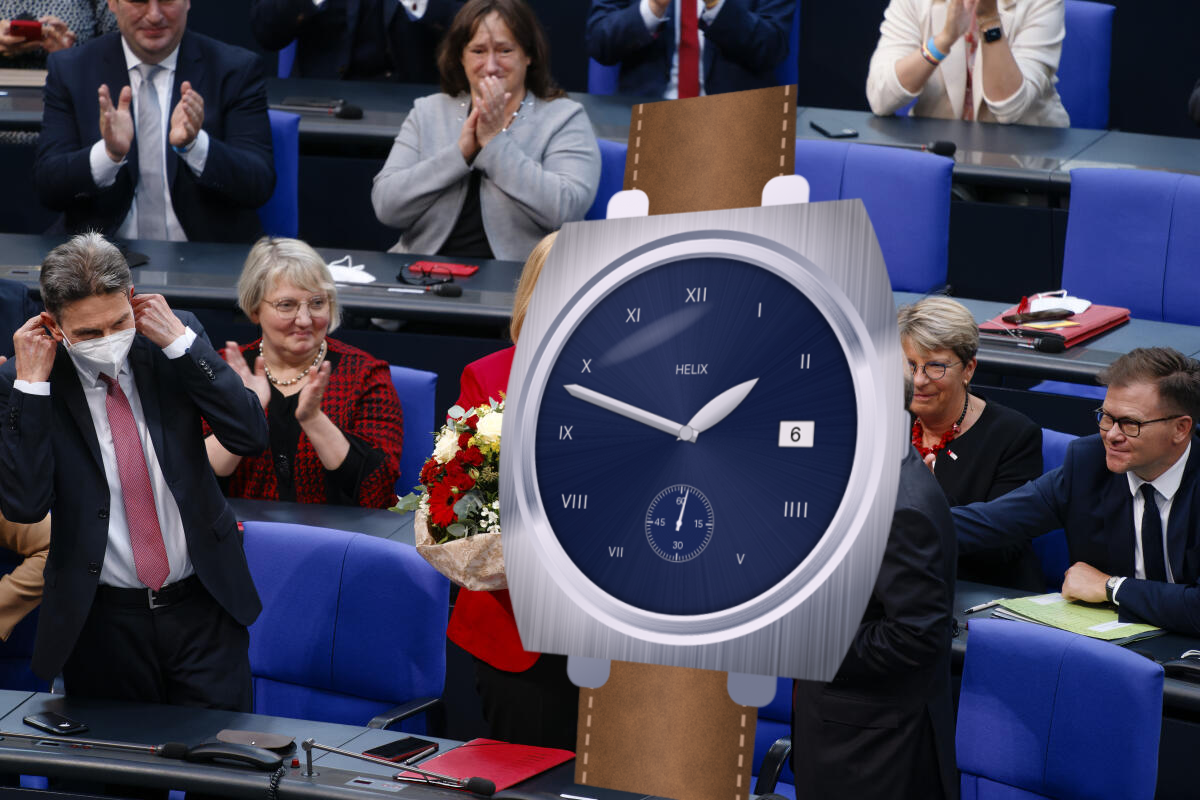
1:48:02
